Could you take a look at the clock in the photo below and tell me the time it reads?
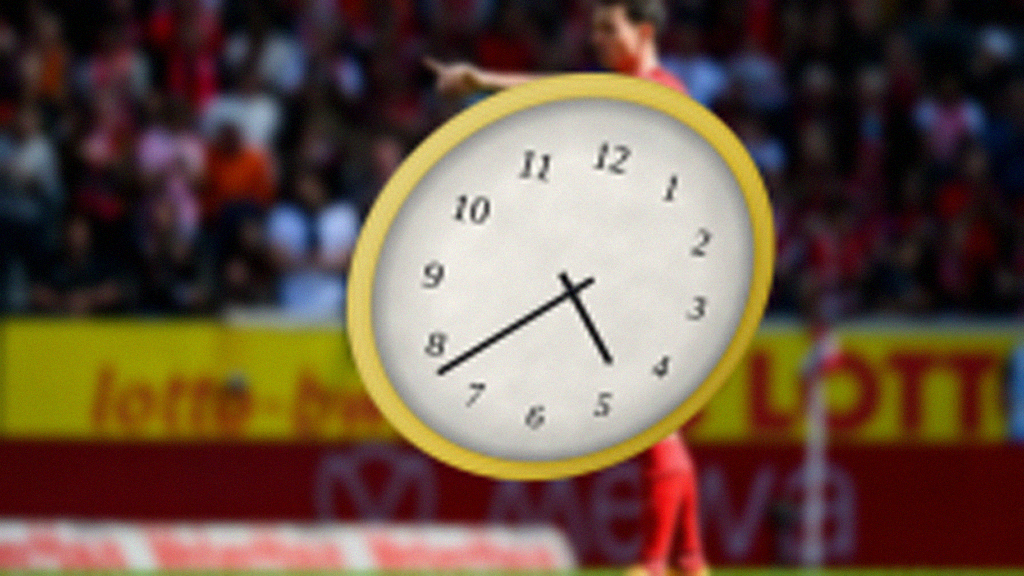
4:38
